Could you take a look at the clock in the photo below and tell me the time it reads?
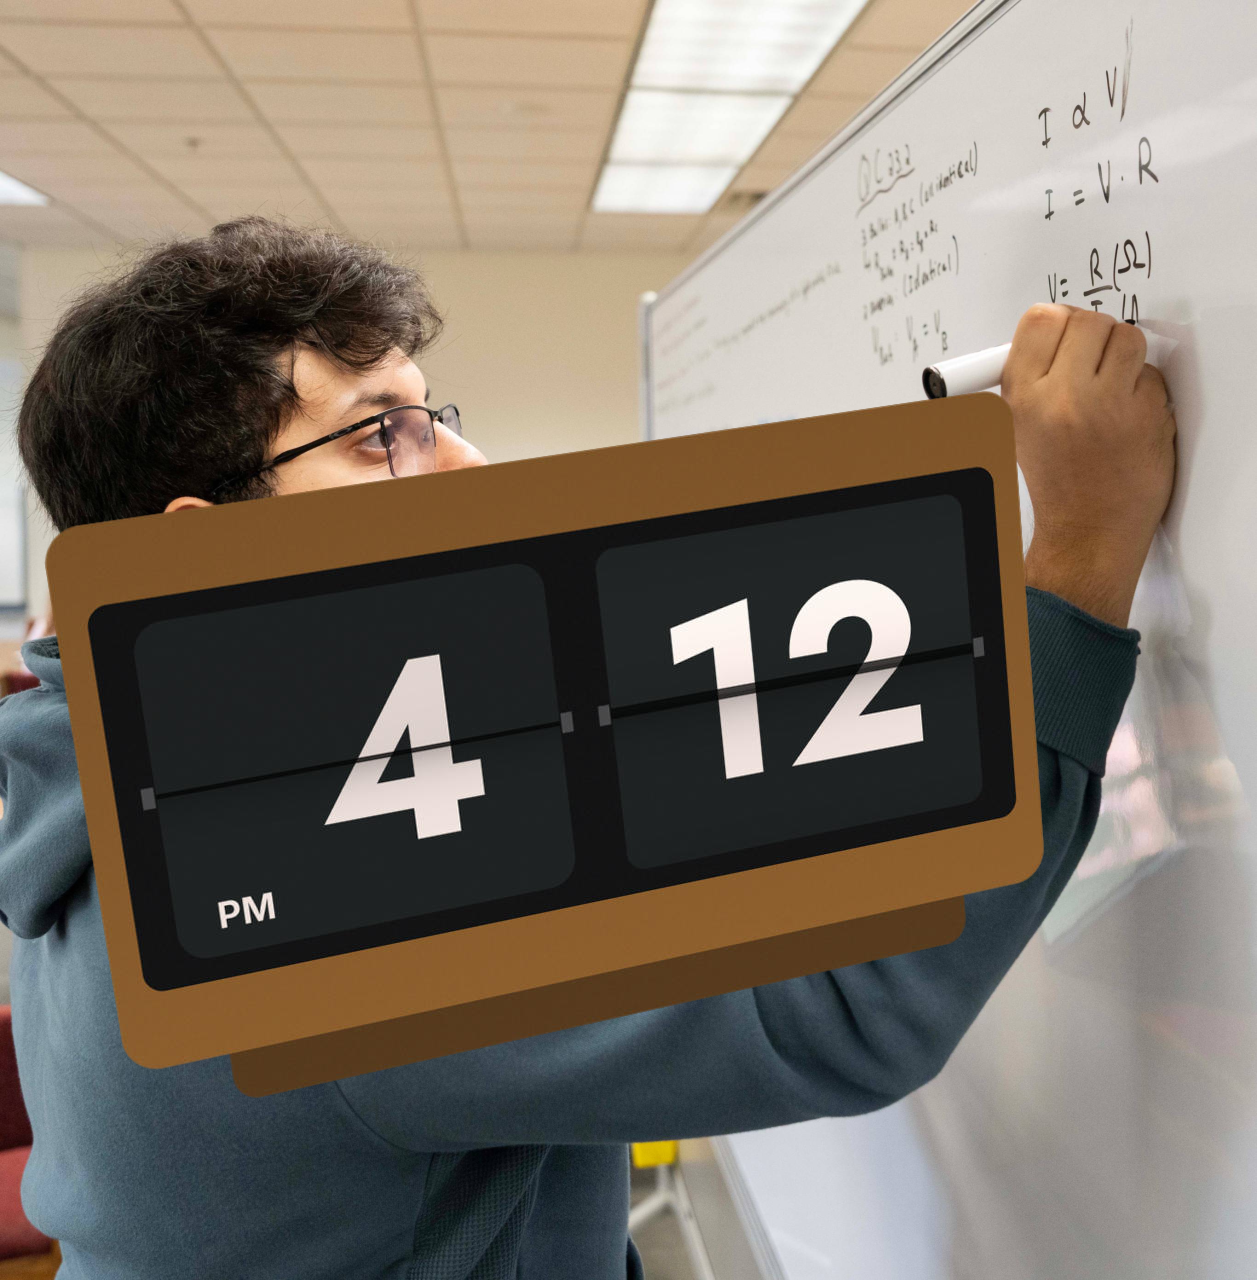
4:12
